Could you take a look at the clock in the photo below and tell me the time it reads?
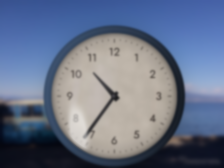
10:36
